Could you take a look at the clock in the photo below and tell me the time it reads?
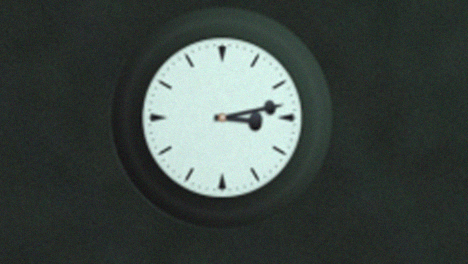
3:13
